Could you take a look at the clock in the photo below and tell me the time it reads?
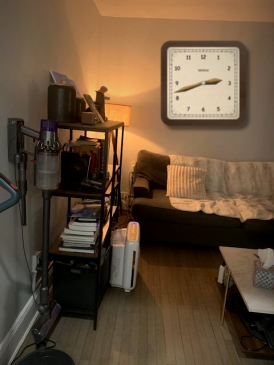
2:42
